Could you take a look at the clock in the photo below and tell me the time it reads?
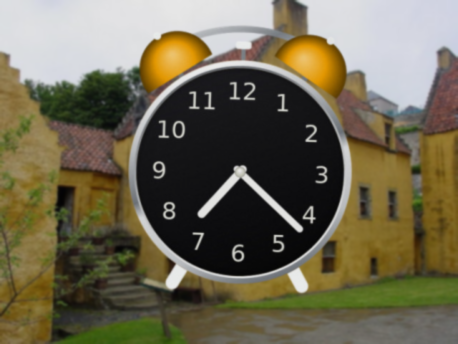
7:22
